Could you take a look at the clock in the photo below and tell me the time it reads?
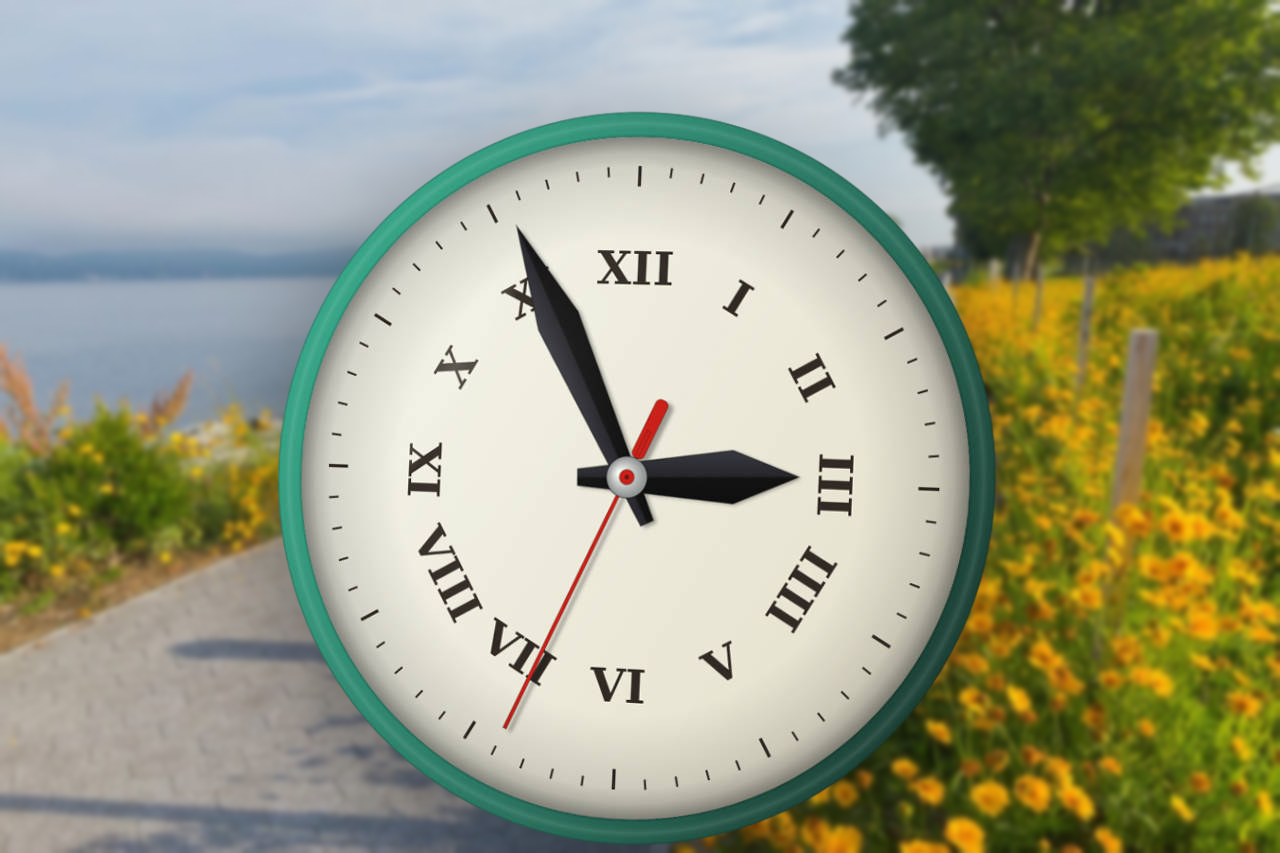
2:55:34
